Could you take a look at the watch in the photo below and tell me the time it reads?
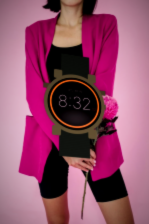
8:32
